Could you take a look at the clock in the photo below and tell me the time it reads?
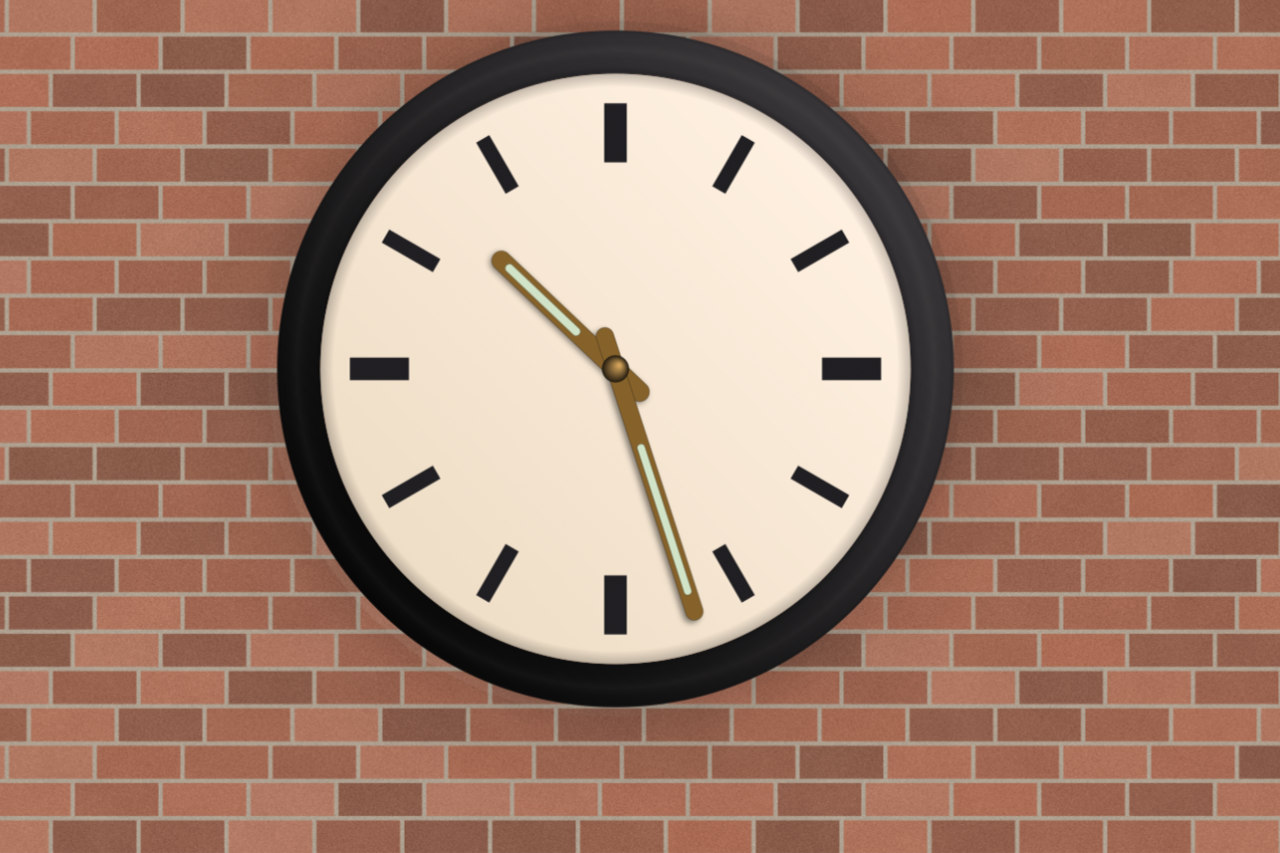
10:27
